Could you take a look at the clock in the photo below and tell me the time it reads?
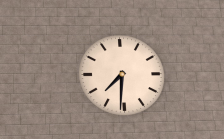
7:31
